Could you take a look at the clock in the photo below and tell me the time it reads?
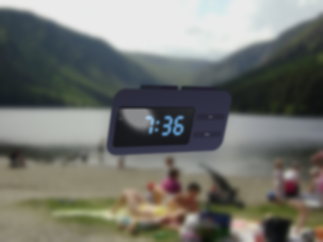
7:36
